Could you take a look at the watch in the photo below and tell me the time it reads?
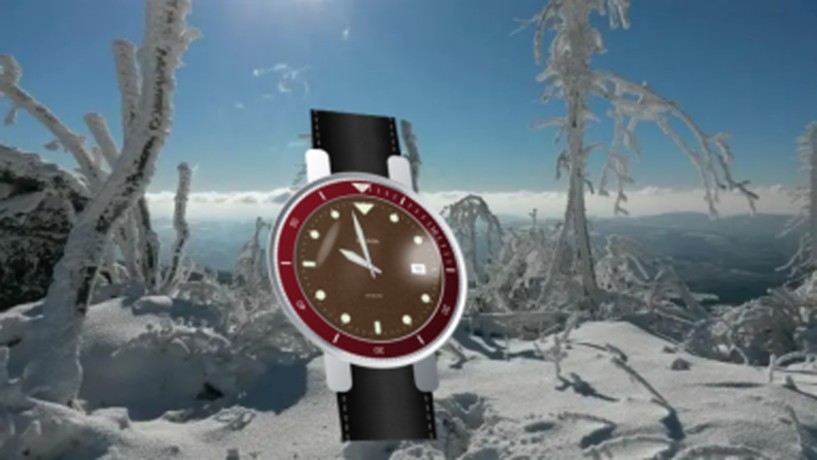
9:58
